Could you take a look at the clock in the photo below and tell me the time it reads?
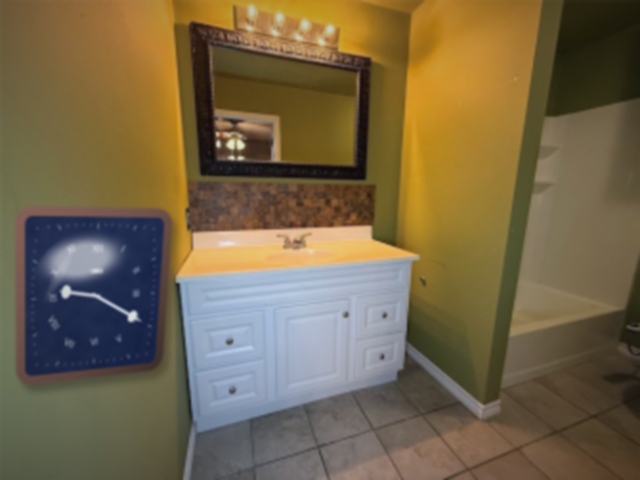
9:20
